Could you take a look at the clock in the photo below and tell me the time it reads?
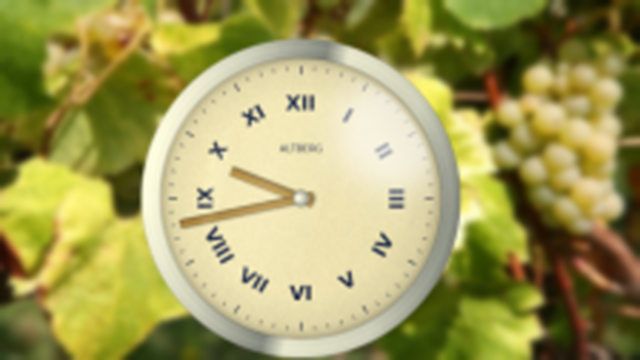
9:43
